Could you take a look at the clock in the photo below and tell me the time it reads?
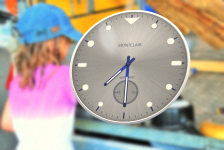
7:30
